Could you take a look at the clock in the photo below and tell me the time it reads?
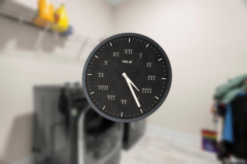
4:25
